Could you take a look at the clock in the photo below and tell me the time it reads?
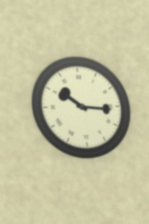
10:16
